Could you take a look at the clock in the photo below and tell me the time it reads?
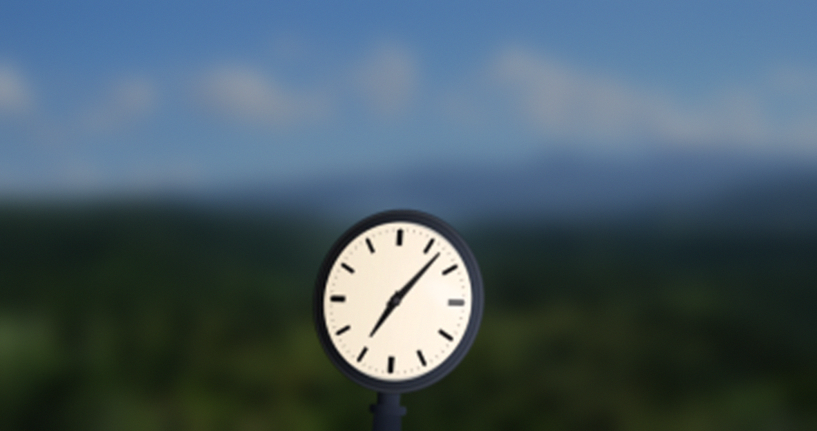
7:07
